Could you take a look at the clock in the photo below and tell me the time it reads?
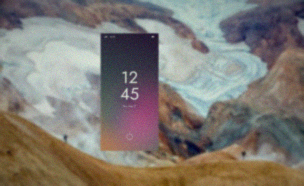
12:45
